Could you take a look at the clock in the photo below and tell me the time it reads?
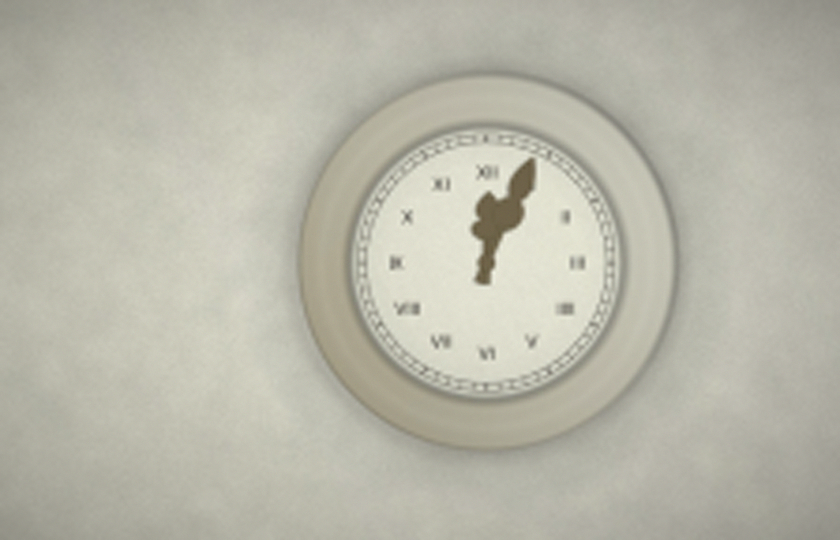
12:04
